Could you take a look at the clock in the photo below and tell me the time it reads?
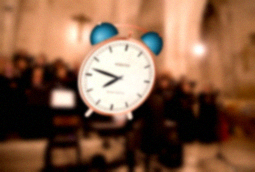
7:47
